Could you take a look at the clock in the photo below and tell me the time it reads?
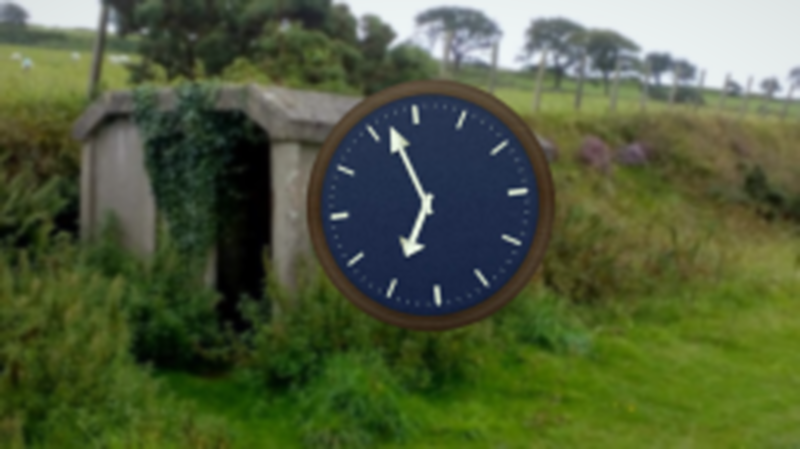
6:57
